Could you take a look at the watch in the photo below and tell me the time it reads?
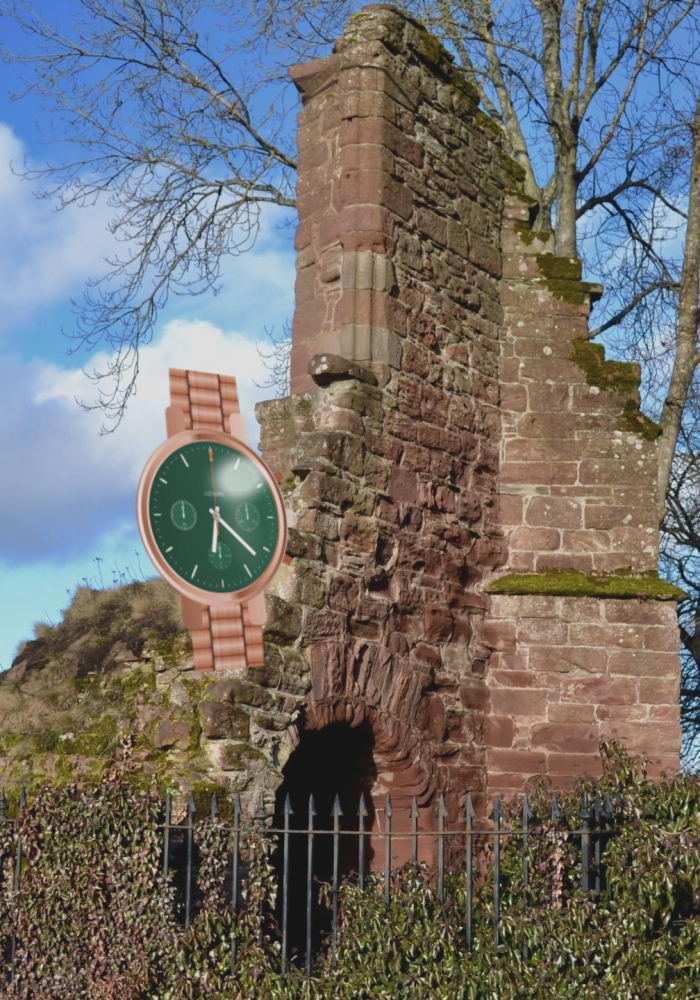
6:22
